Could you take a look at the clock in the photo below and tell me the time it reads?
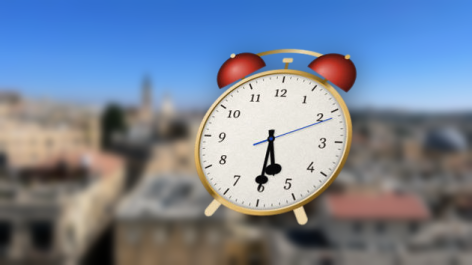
5:30:11
